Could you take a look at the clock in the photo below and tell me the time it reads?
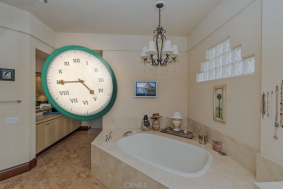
4:45
